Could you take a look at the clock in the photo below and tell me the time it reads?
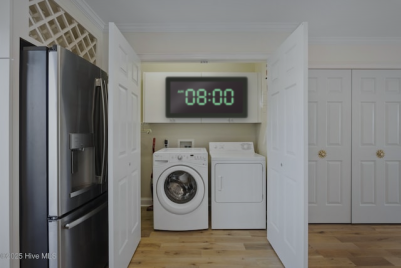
8:00
